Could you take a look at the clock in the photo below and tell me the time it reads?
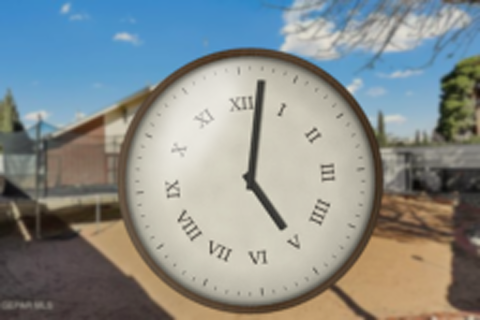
5:02
